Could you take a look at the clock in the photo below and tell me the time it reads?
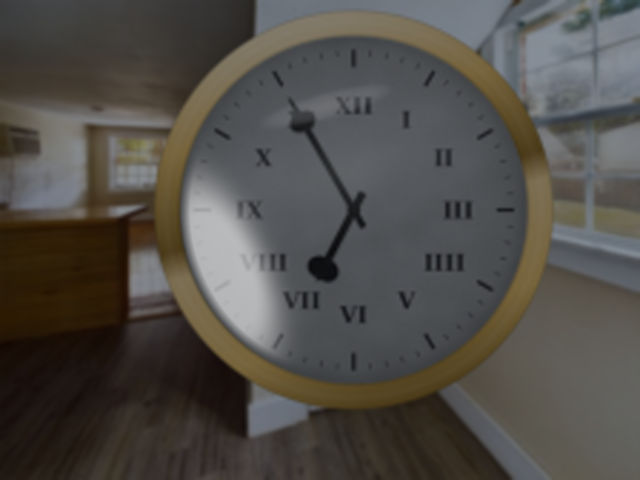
6:55
